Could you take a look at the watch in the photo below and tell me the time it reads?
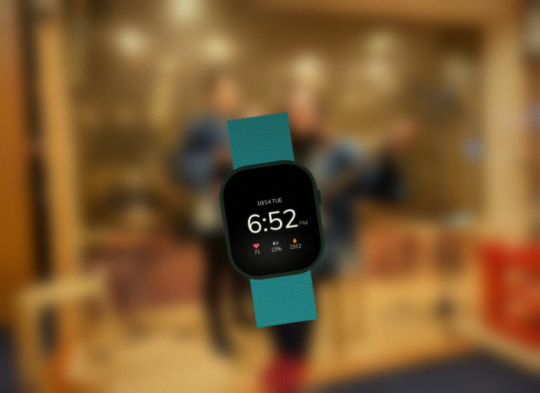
6:52
